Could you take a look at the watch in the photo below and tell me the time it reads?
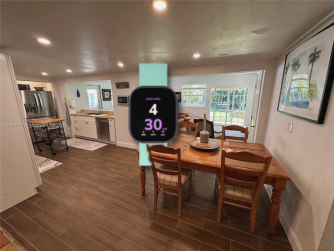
4:30
